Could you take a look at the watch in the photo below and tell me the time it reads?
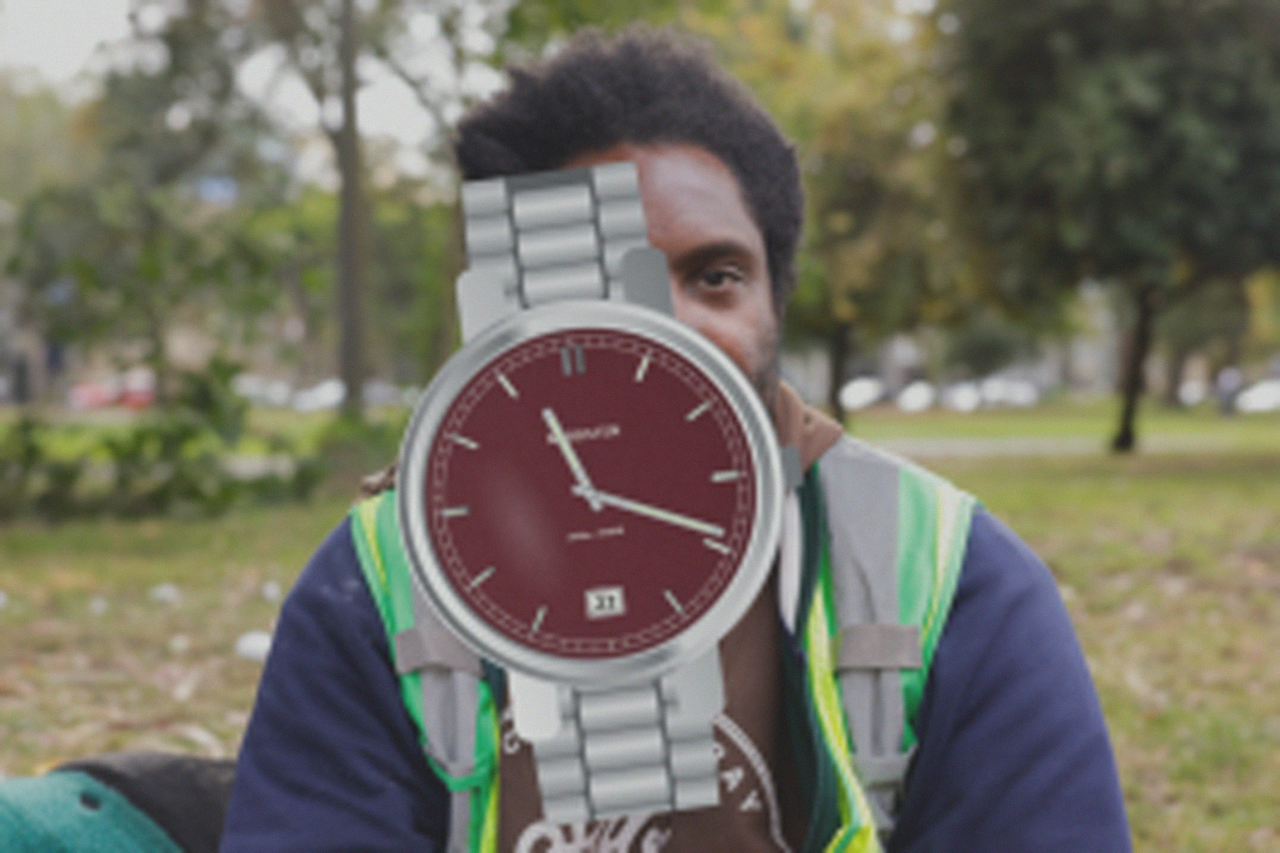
11:19
